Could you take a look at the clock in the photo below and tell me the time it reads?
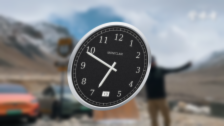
6:49
